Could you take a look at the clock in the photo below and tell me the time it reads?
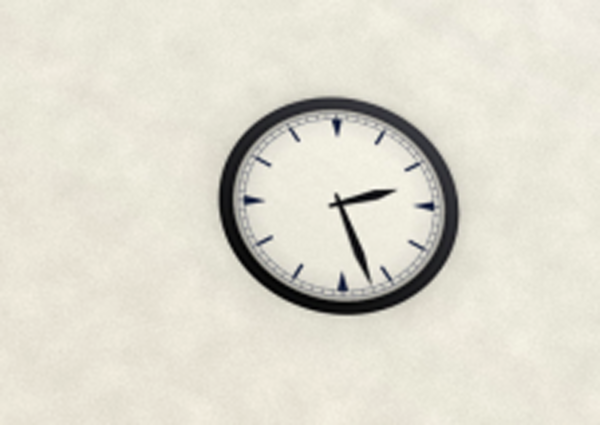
2:27
